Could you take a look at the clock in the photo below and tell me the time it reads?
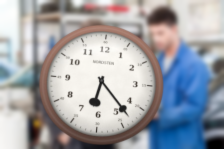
6:23
